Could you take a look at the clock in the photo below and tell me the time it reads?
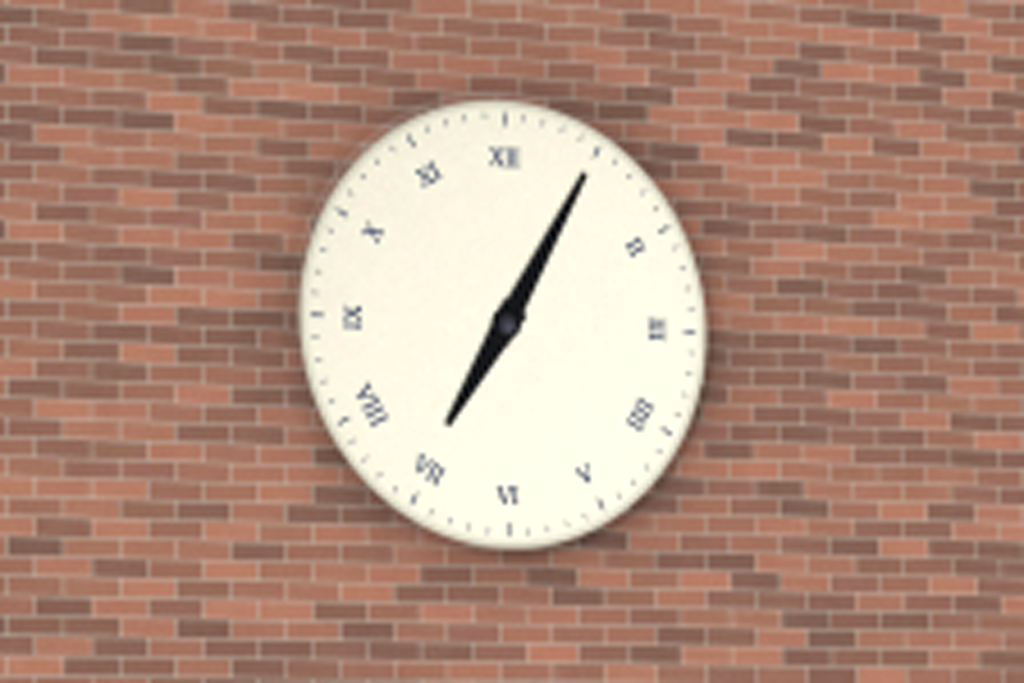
7:05
